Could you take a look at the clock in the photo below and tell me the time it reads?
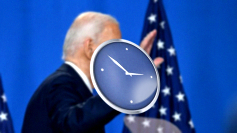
2:51
